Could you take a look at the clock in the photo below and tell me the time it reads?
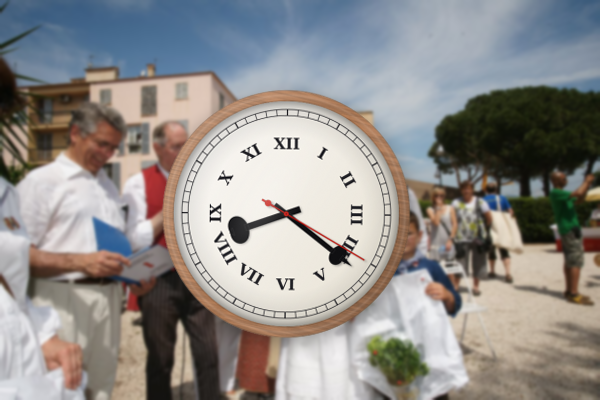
8:21:20
